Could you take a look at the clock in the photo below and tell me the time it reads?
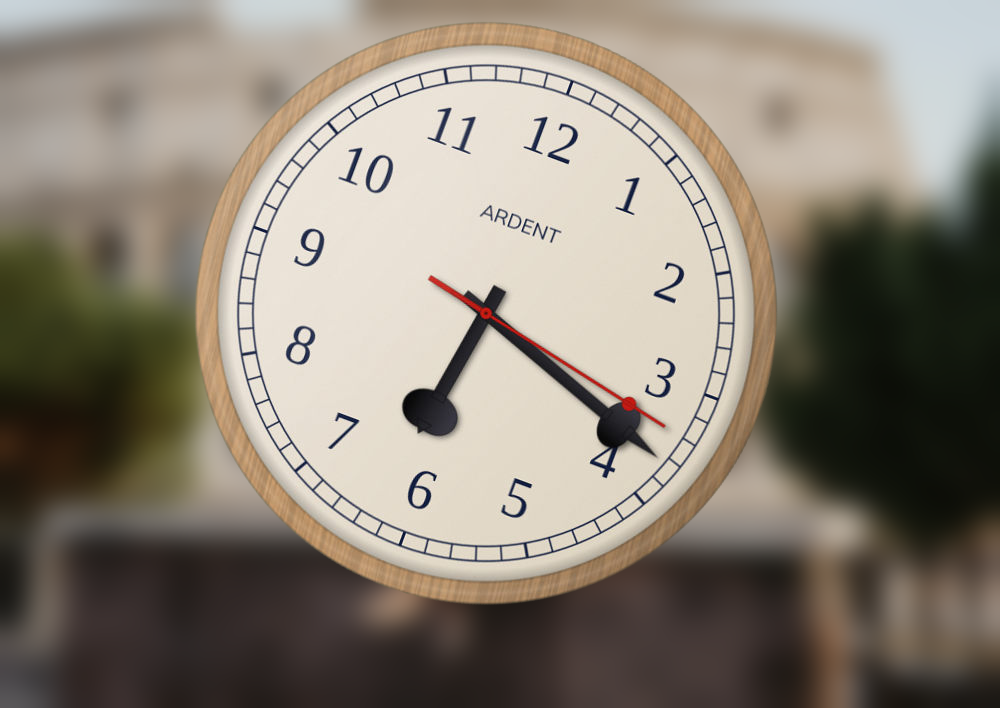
6:18:17
